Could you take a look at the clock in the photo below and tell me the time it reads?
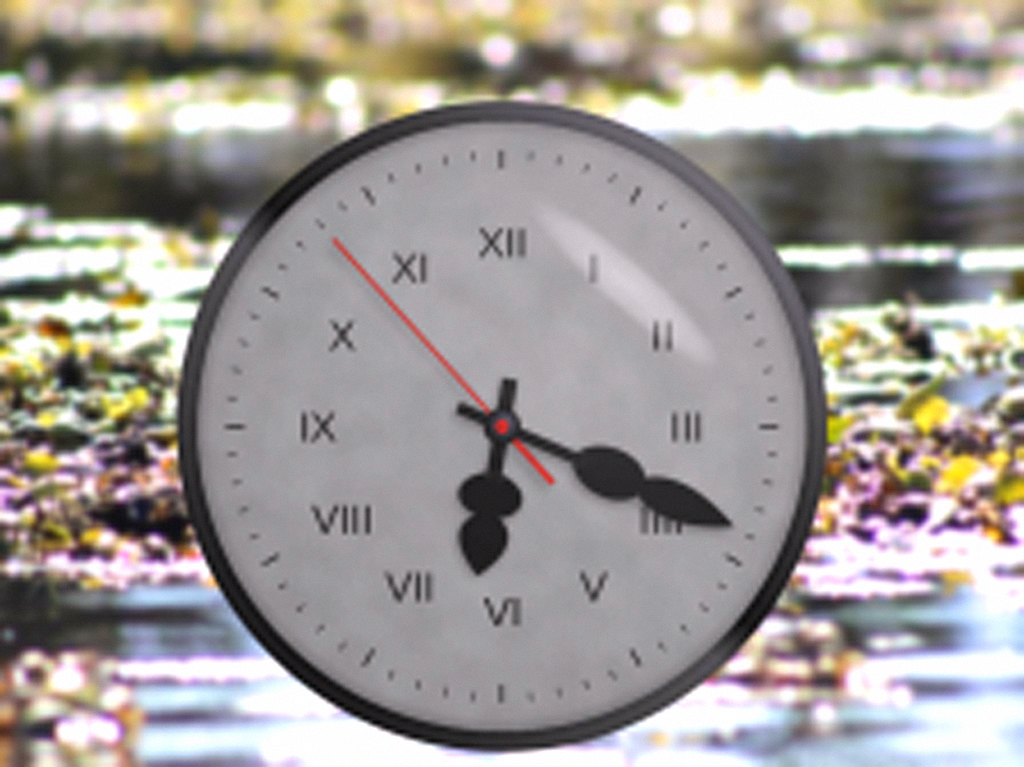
6:18:53
